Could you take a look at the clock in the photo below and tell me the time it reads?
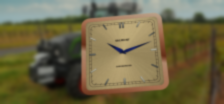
10:12
